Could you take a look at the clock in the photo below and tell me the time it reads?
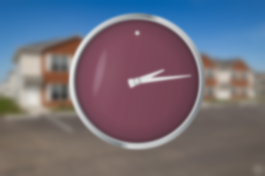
2:14
